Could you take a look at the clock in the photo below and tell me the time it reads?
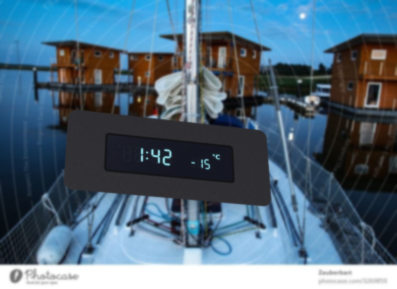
1:42
